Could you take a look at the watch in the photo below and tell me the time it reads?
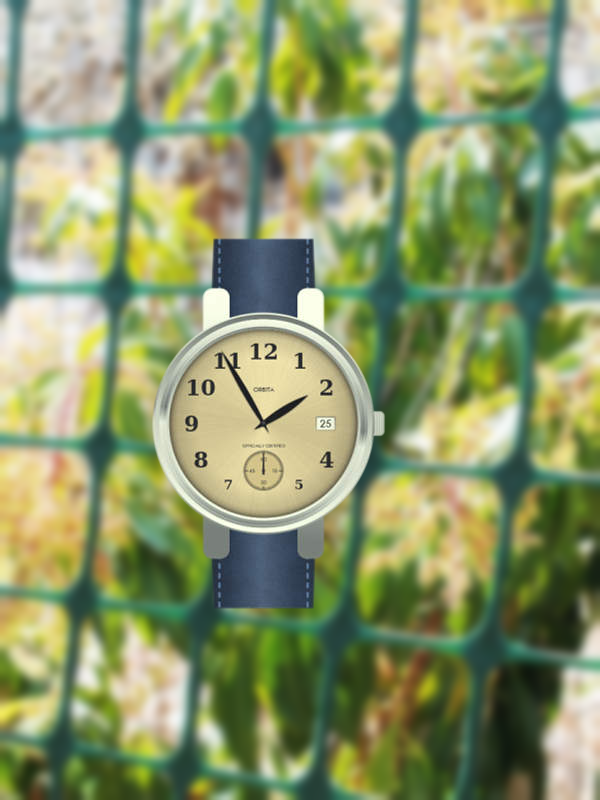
1:55
